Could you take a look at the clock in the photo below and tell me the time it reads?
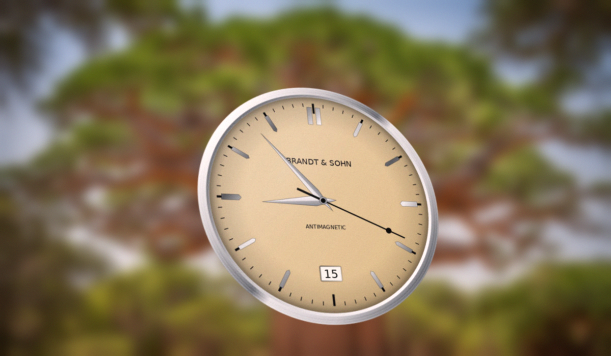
8:53:19
